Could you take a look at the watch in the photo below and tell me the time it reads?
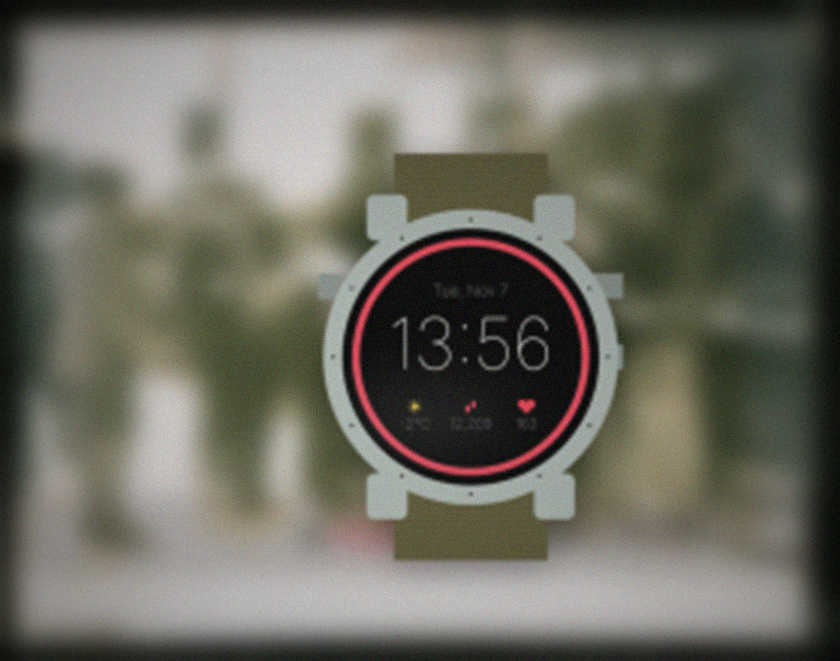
13:56
